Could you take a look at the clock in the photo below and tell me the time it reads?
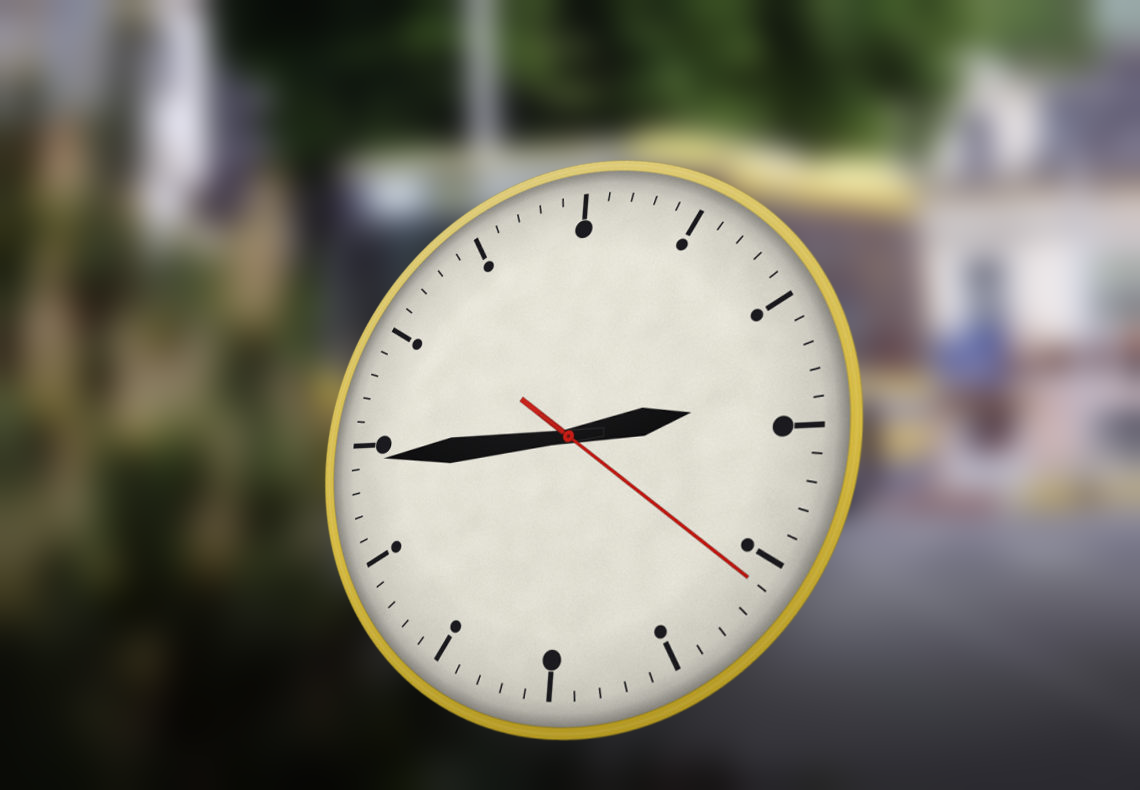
2:44:21
